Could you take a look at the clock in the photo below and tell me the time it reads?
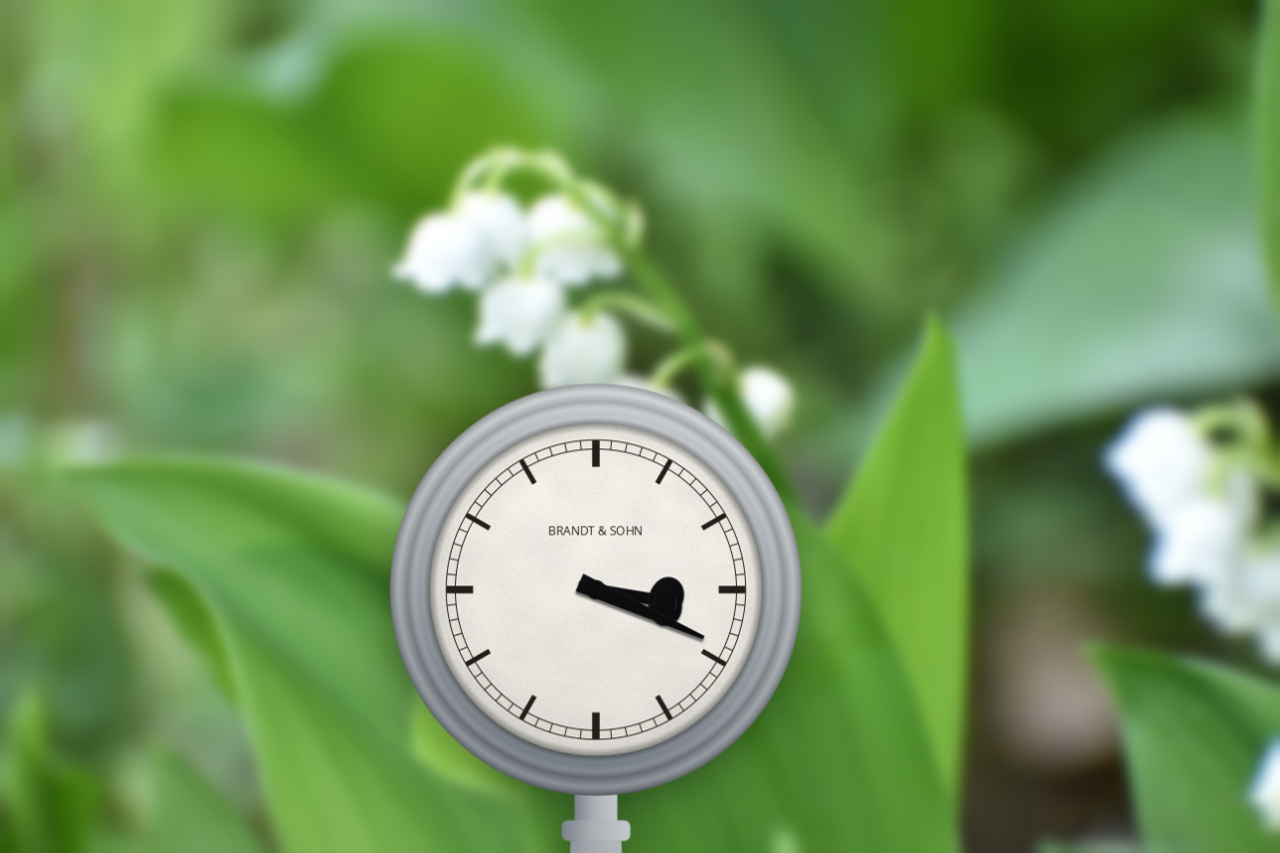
3:19
